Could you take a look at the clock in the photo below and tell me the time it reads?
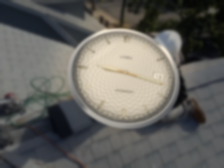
9:17
